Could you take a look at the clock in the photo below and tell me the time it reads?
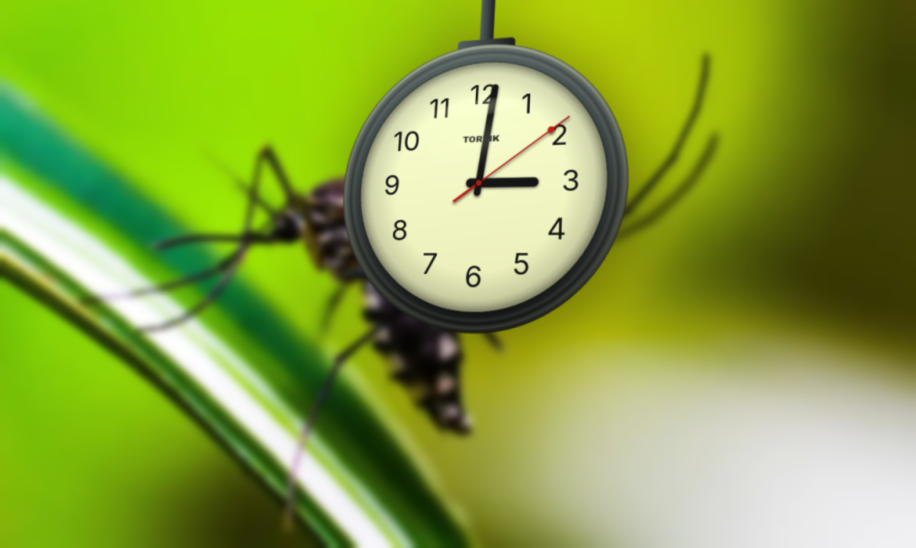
3:01:09
